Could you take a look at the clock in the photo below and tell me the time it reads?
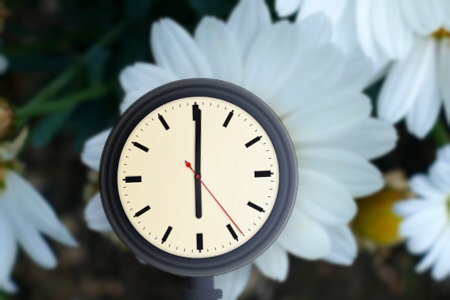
6:00:24
